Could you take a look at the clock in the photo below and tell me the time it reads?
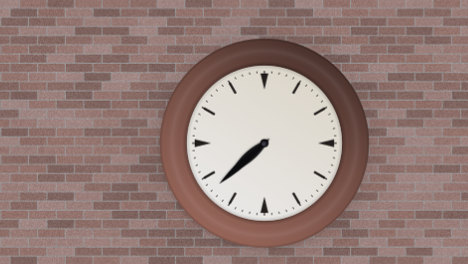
7:38
